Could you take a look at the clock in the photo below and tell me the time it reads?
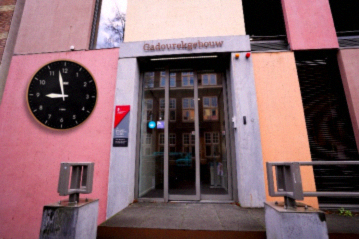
8:58
